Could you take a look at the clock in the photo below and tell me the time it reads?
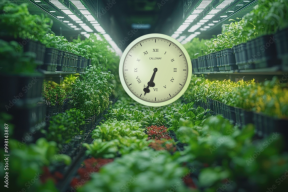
6:34
